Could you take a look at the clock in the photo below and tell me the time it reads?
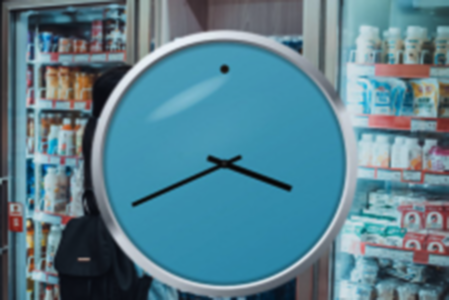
3:41
